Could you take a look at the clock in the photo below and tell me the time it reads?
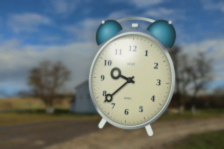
9:38
